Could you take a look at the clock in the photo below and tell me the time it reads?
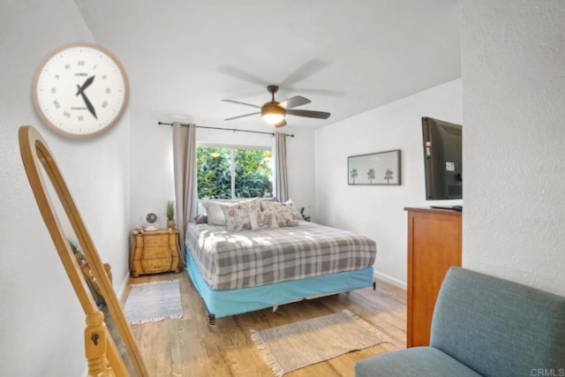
1:25
